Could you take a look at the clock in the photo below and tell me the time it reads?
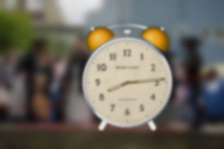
8:14
